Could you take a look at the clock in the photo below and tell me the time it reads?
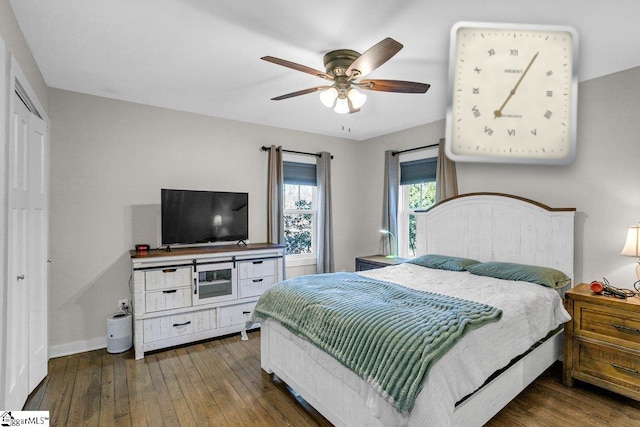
7:05
